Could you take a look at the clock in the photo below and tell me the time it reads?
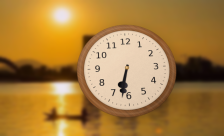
6:32
